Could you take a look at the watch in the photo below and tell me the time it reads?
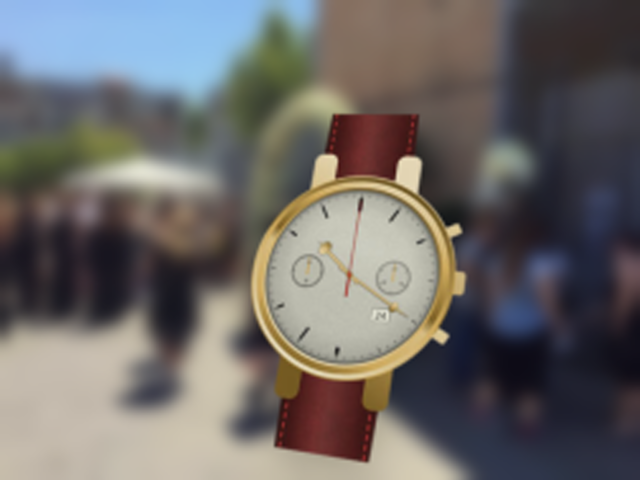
10:20
